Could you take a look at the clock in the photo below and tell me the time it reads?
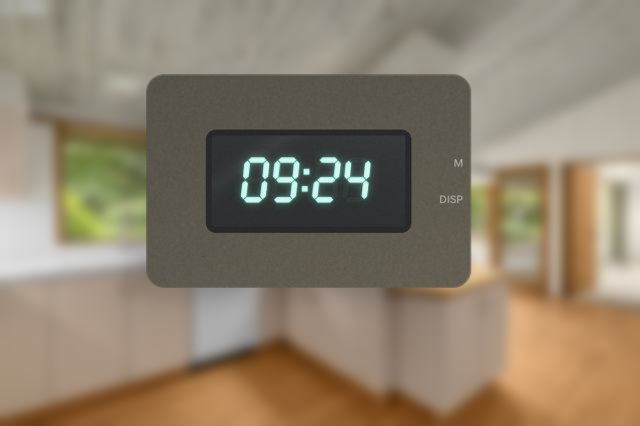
9:24
